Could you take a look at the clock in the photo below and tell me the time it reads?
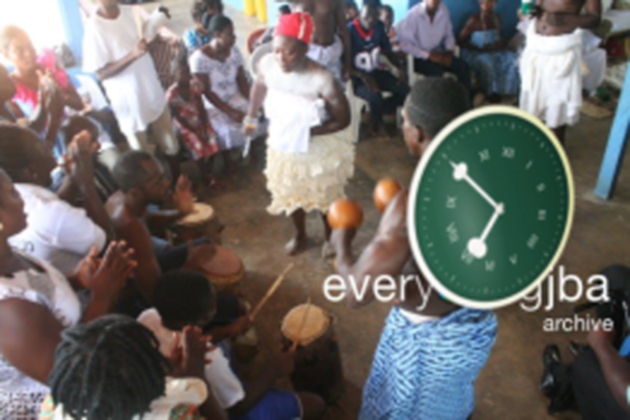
6:50
